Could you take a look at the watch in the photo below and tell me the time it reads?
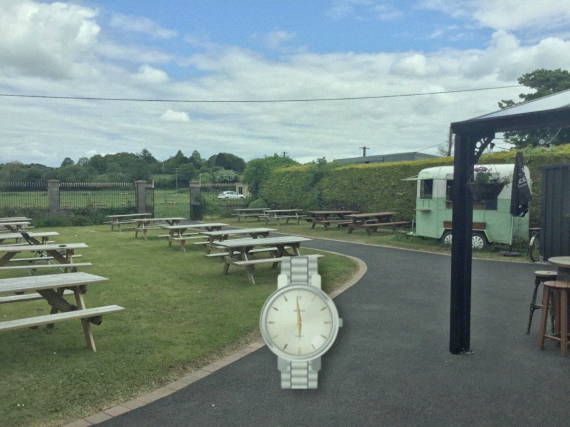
5:59
